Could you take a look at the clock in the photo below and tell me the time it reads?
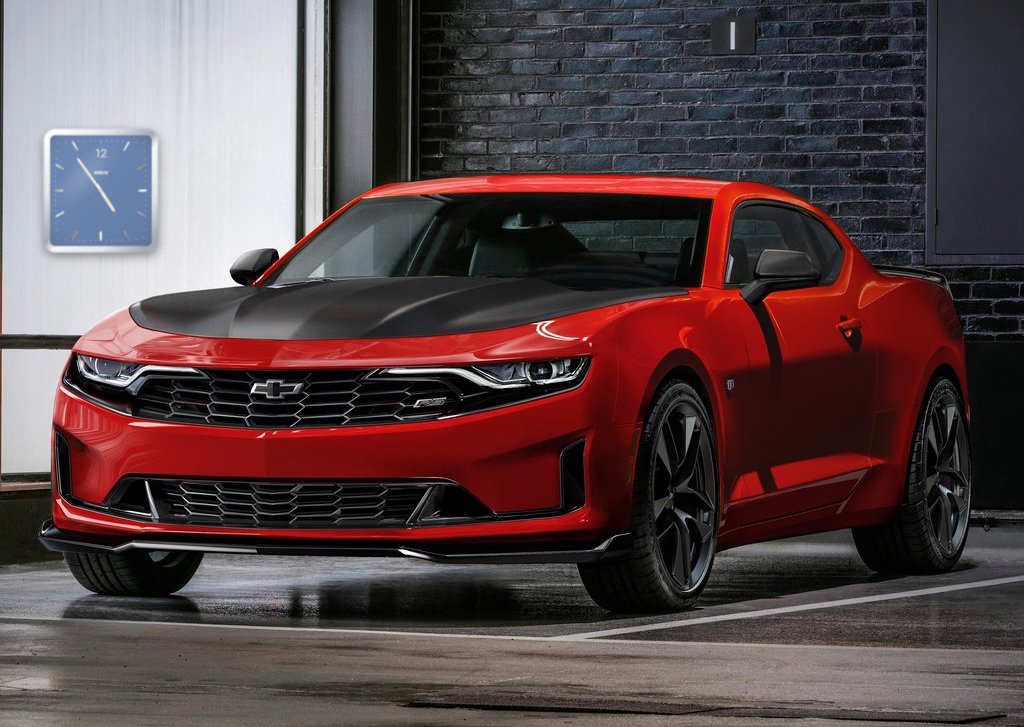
4:54
